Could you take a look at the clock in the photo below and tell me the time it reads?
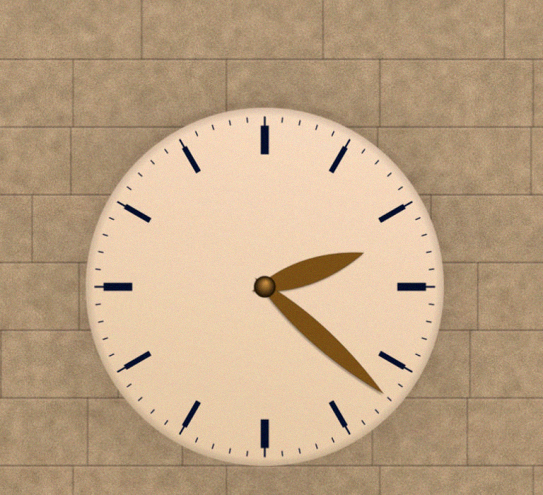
2:22
